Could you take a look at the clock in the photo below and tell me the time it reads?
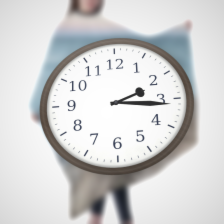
2:16
